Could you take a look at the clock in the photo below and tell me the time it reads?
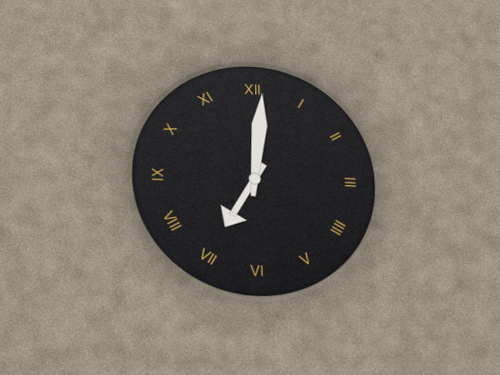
7:01
